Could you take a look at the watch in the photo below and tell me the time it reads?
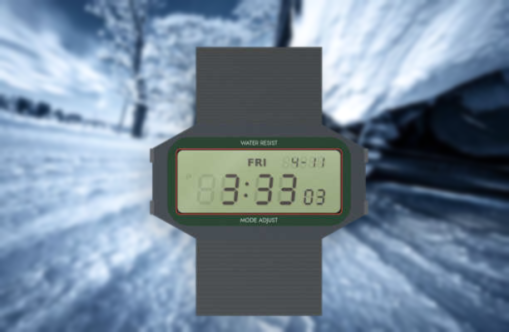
3:33:03
